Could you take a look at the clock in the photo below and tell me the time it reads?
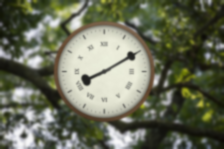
8:10
